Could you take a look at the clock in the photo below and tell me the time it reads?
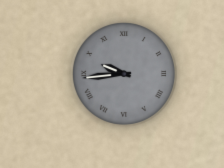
9:44
